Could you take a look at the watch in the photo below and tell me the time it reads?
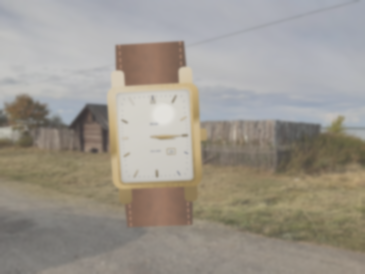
3:15
